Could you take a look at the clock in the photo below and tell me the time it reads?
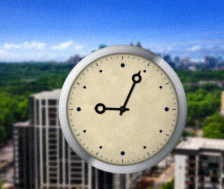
9:04
